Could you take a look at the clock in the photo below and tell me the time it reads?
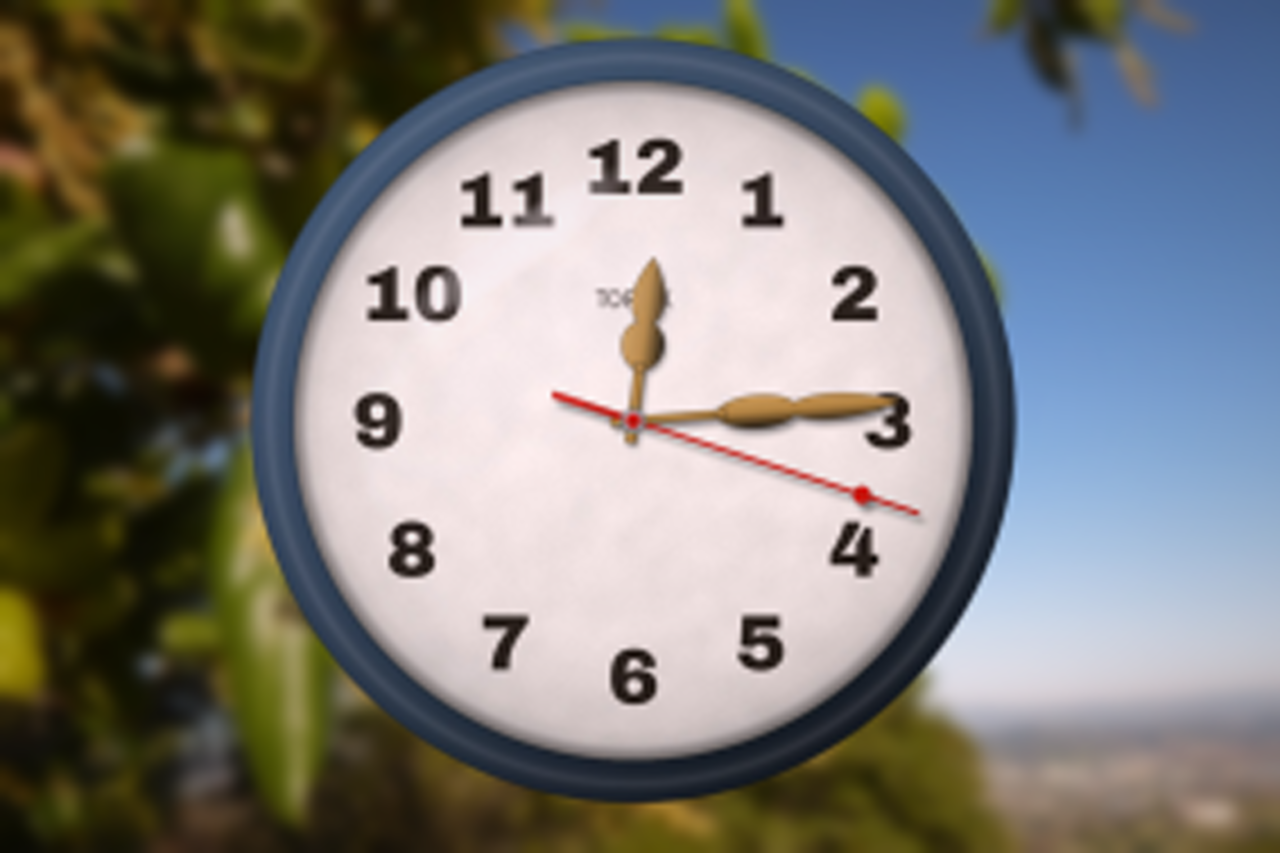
12:14:18
